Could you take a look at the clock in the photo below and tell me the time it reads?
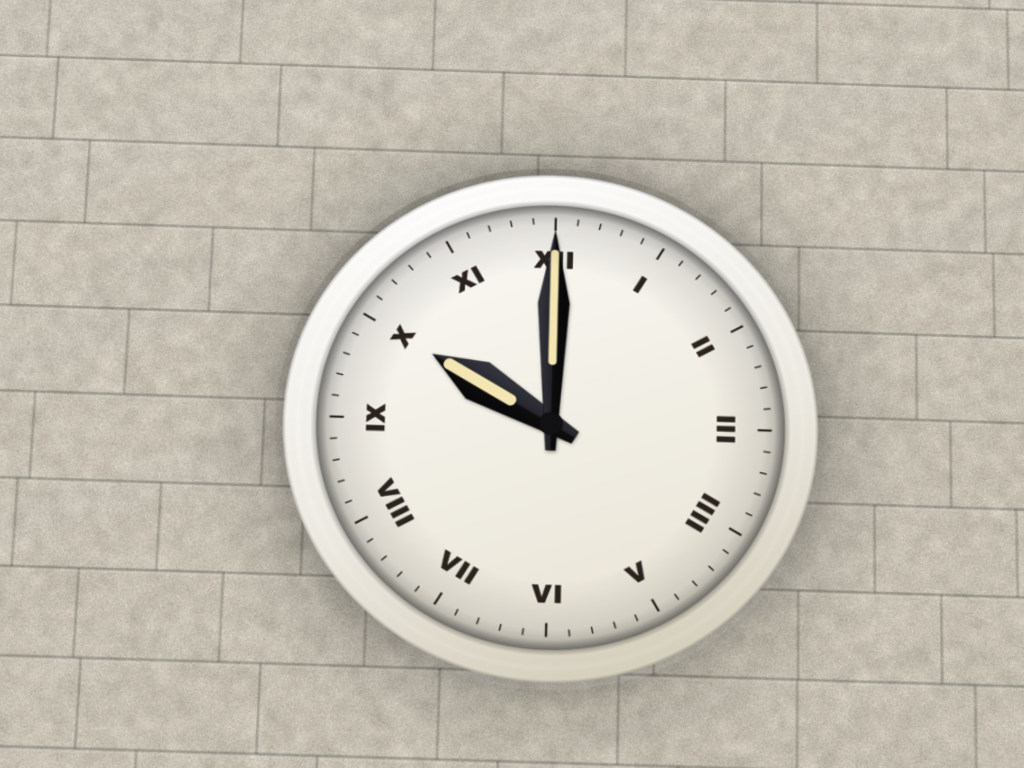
10:00
